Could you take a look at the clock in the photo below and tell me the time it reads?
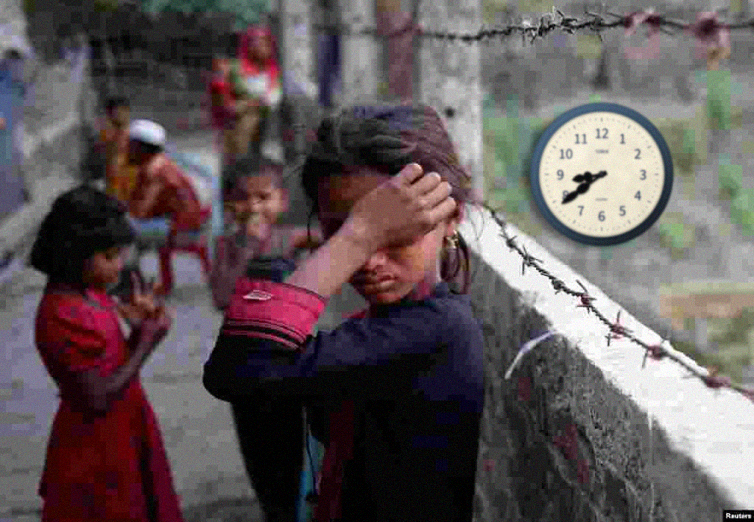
8:39
